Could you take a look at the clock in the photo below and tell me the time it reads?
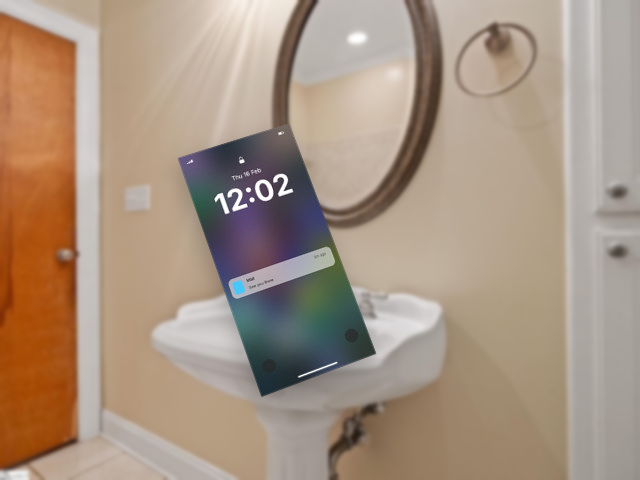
12:02
